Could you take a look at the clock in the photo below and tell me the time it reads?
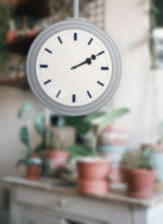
2:10
